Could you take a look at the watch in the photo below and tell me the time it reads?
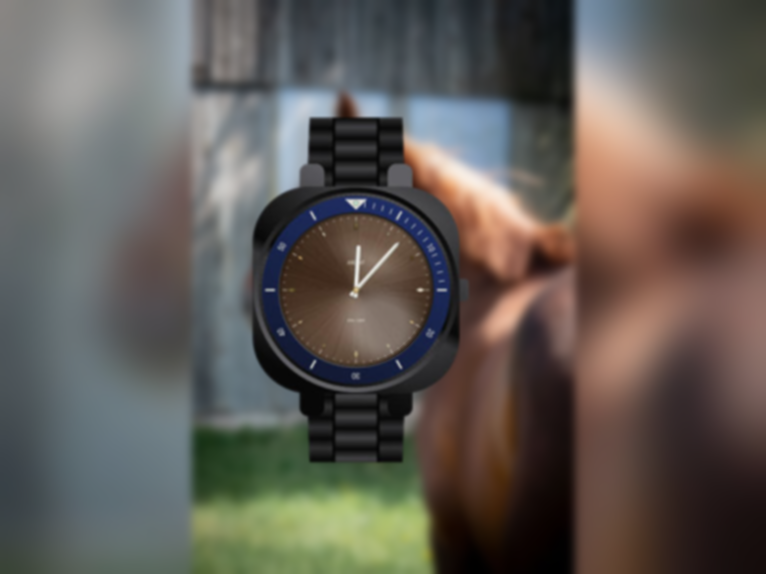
12:07
